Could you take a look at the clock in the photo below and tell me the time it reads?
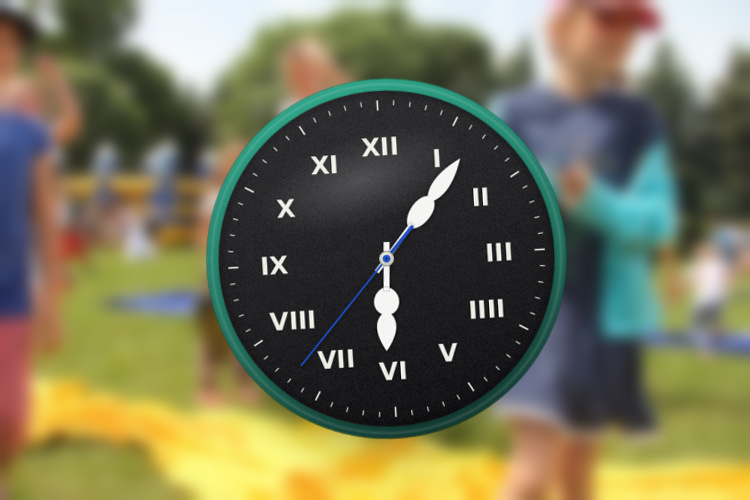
6:06:37
